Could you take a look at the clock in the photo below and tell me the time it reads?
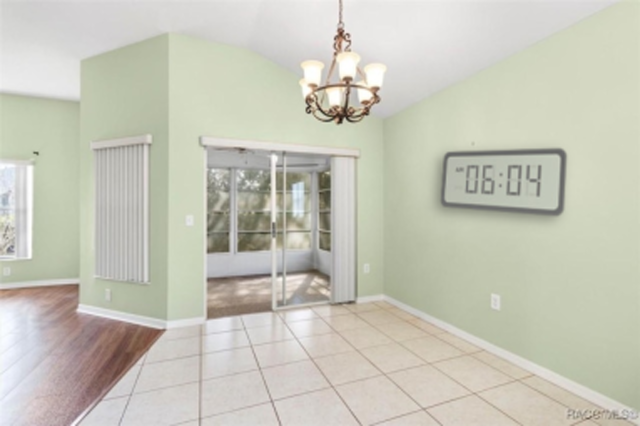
6:04
